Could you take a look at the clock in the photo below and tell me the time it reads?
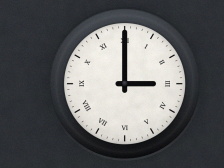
3:00
